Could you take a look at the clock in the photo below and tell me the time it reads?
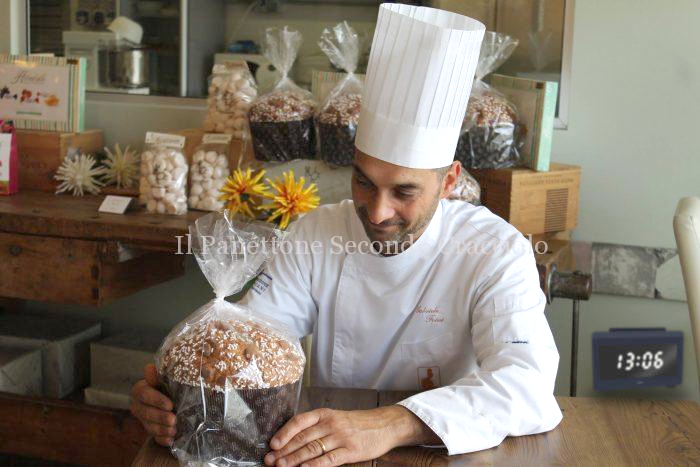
13:06
